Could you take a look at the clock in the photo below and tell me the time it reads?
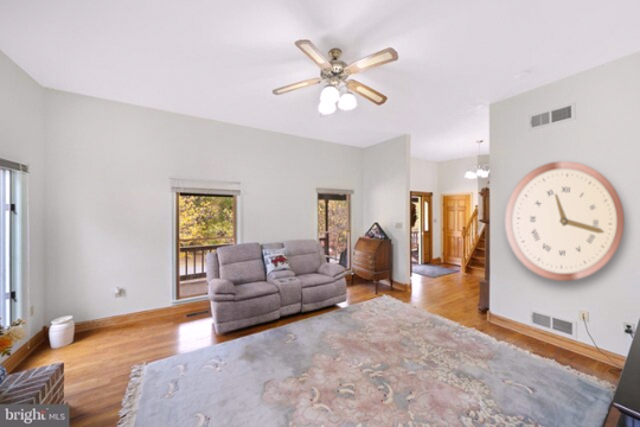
11:17
